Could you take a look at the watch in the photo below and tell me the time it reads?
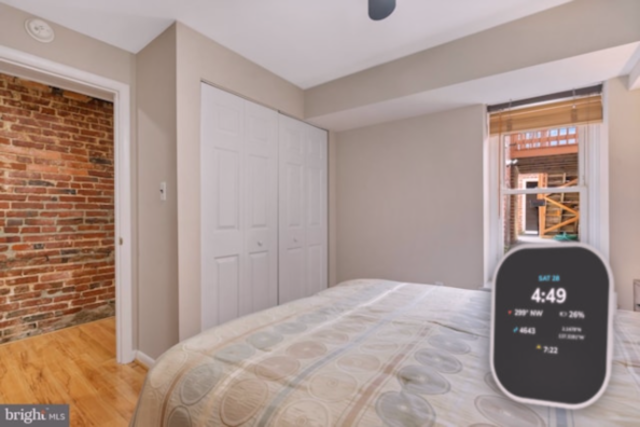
4:49
